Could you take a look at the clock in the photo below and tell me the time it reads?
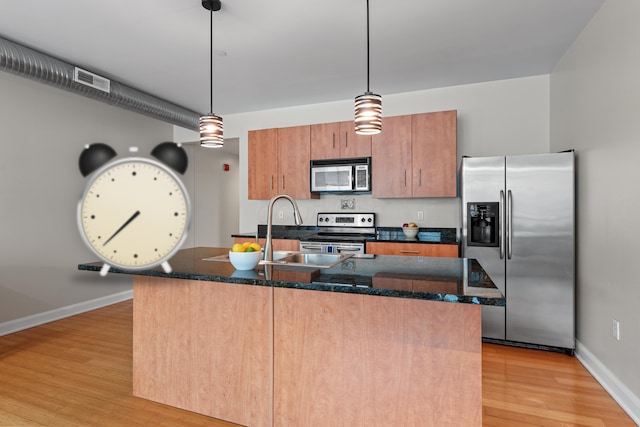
7:38
